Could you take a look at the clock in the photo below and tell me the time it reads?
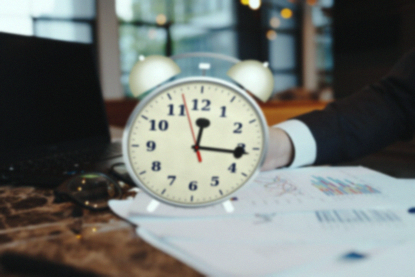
12:15:57
